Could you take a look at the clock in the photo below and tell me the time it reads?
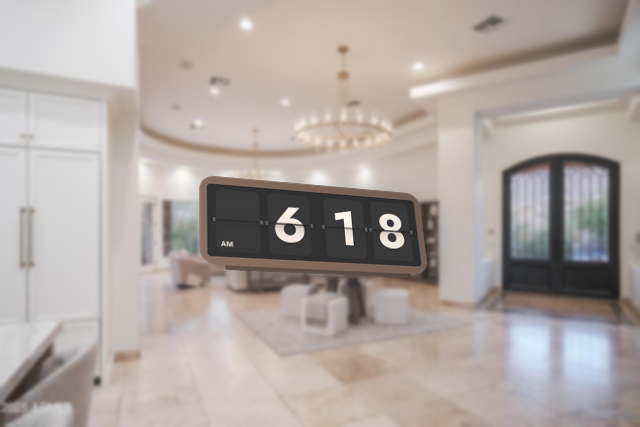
6:18
